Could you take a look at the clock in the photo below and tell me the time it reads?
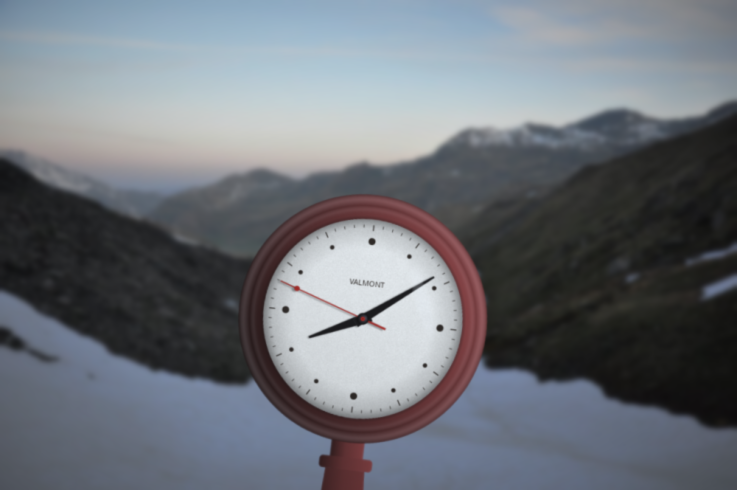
8:08:48
